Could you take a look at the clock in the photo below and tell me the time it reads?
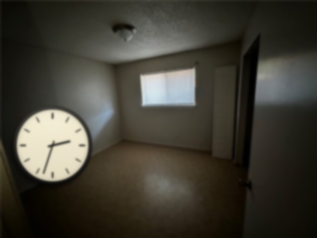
2:33
